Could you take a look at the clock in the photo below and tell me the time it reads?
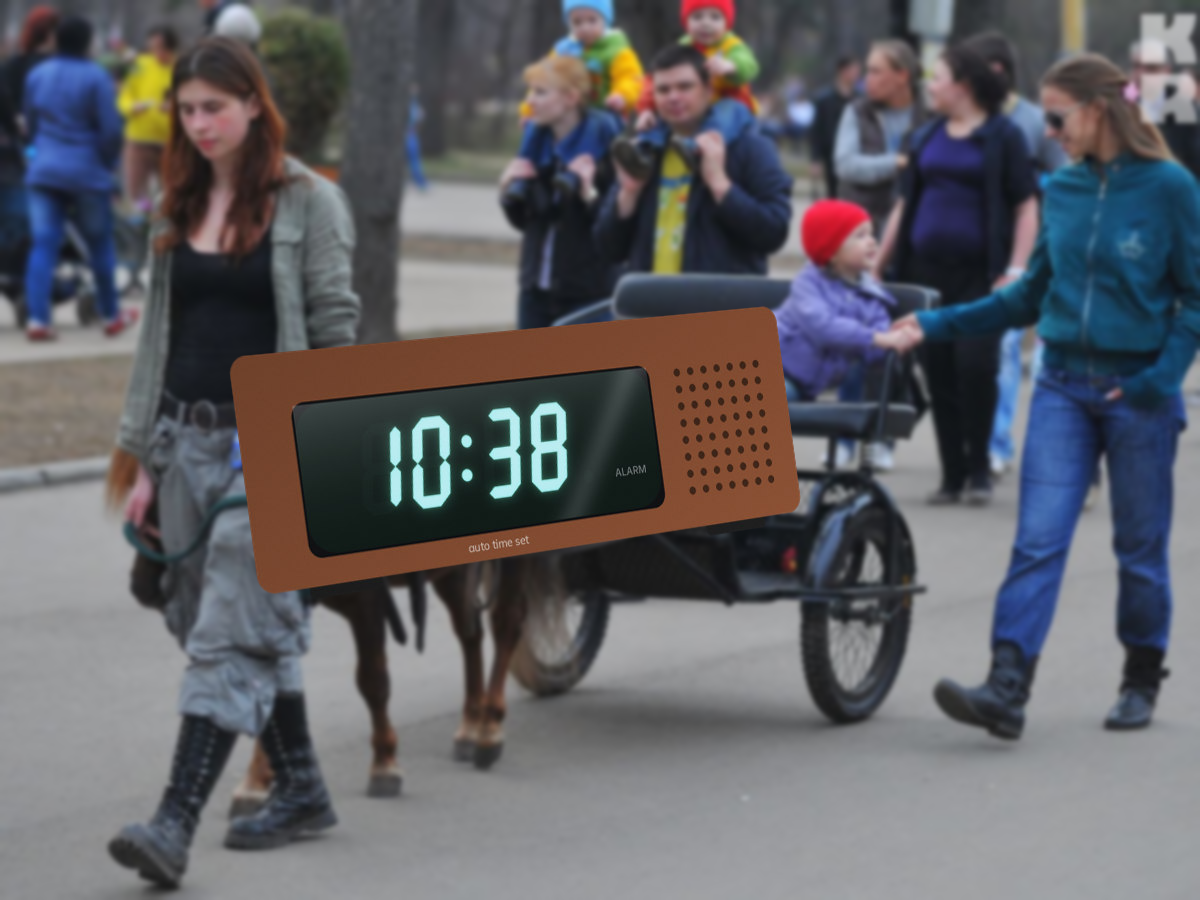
10:38
